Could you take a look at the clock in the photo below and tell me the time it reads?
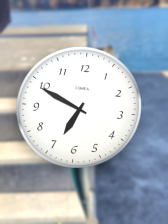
6:49
